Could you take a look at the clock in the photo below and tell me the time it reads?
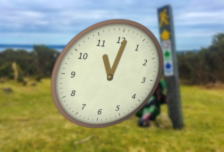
11:01
